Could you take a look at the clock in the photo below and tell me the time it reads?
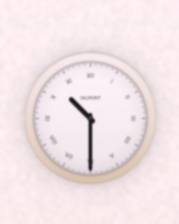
10:30
